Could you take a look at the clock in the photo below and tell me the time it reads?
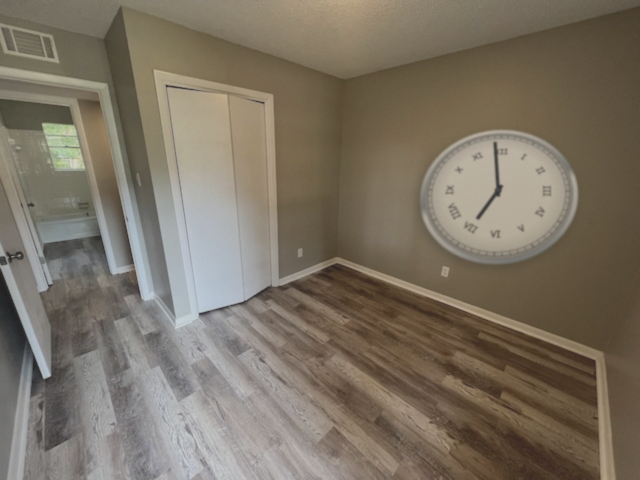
6:59
